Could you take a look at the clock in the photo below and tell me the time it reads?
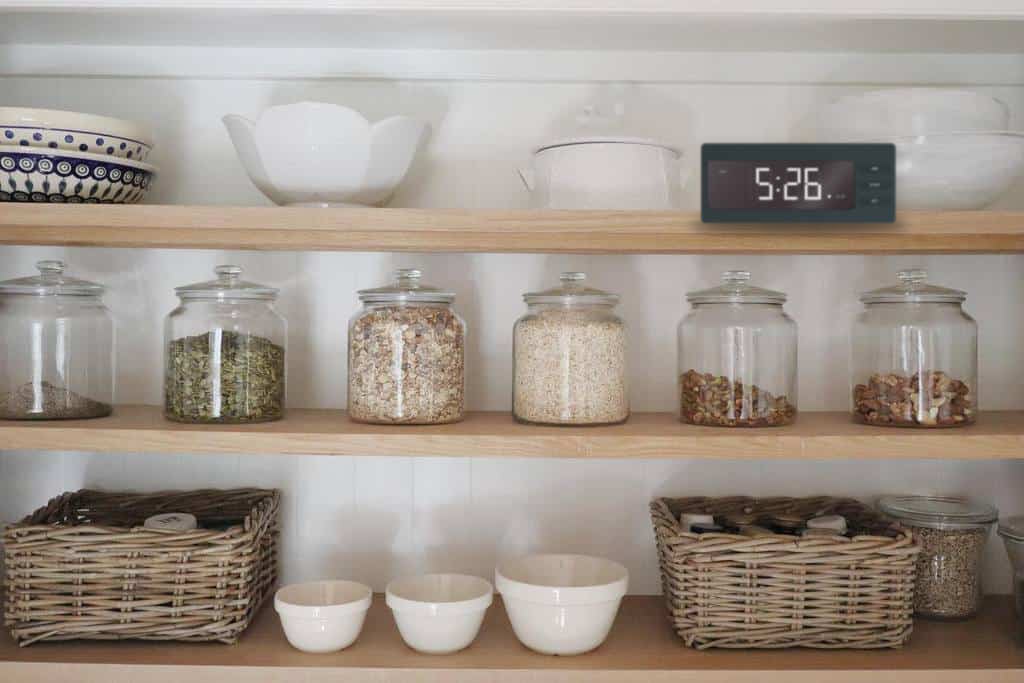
5:26
